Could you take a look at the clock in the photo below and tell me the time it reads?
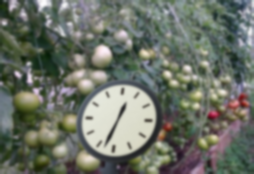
12:33
